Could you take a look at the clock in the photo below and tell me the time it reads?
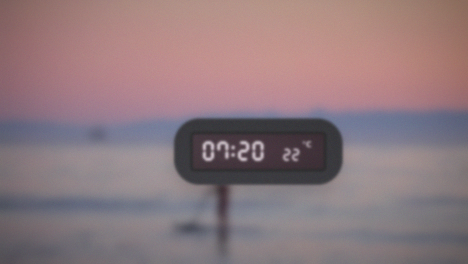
7:20
